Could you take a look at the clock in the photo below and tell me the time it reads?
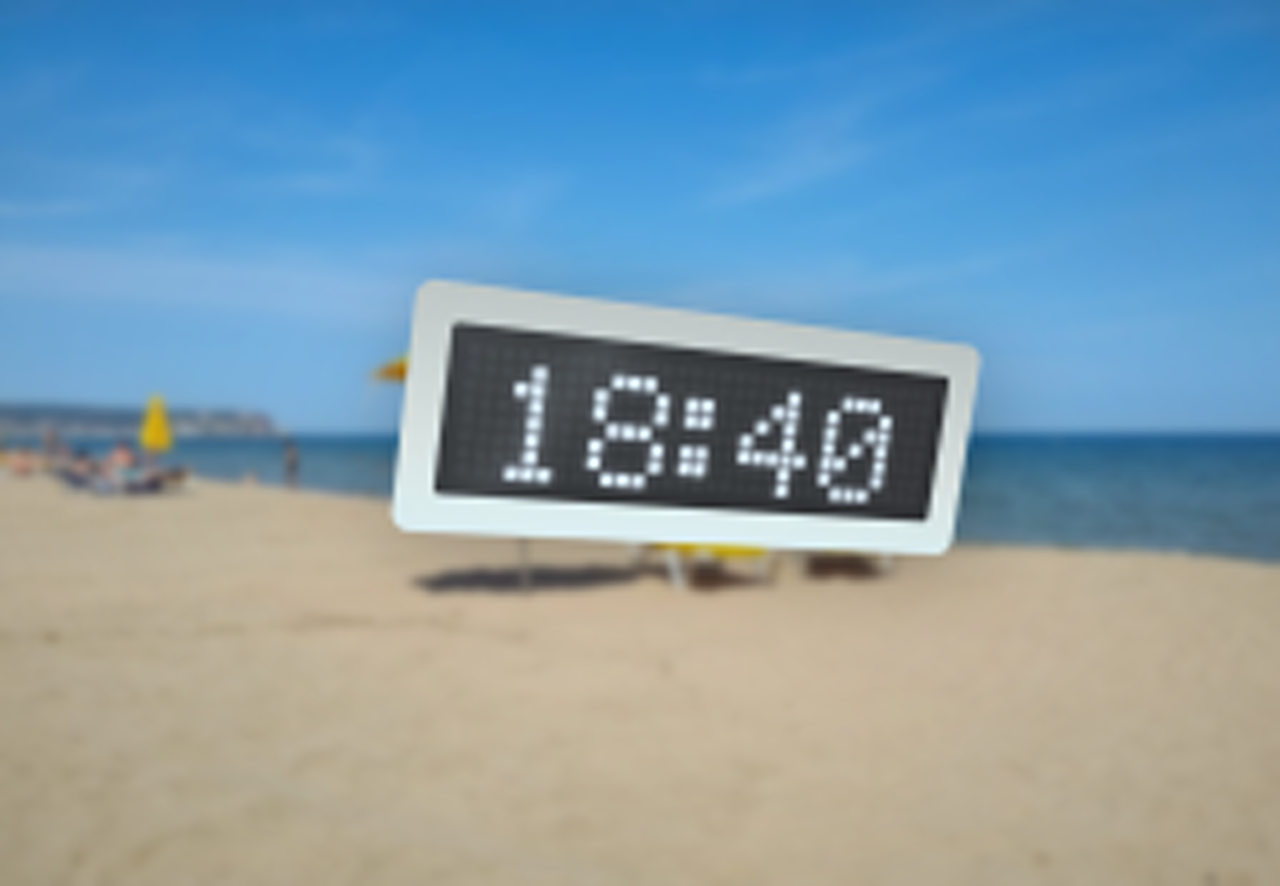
18:40
